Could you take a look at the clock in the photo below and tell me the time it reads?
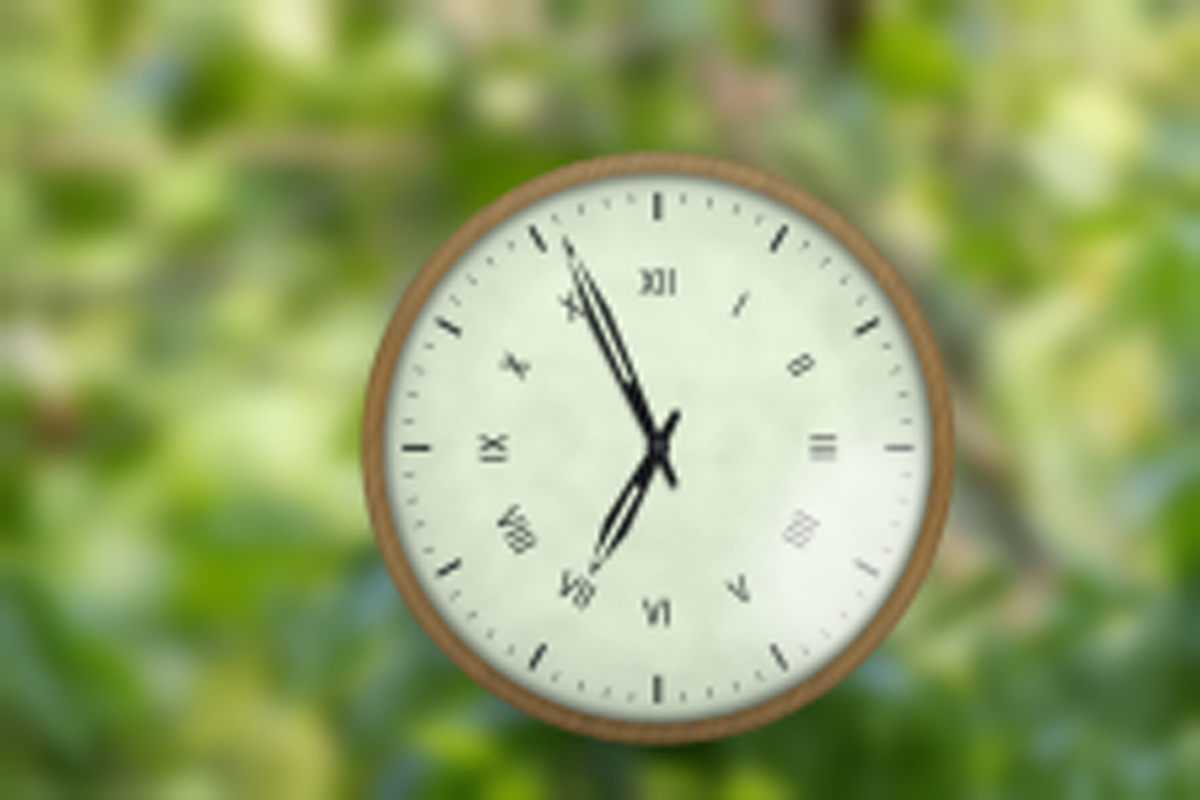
6:56
